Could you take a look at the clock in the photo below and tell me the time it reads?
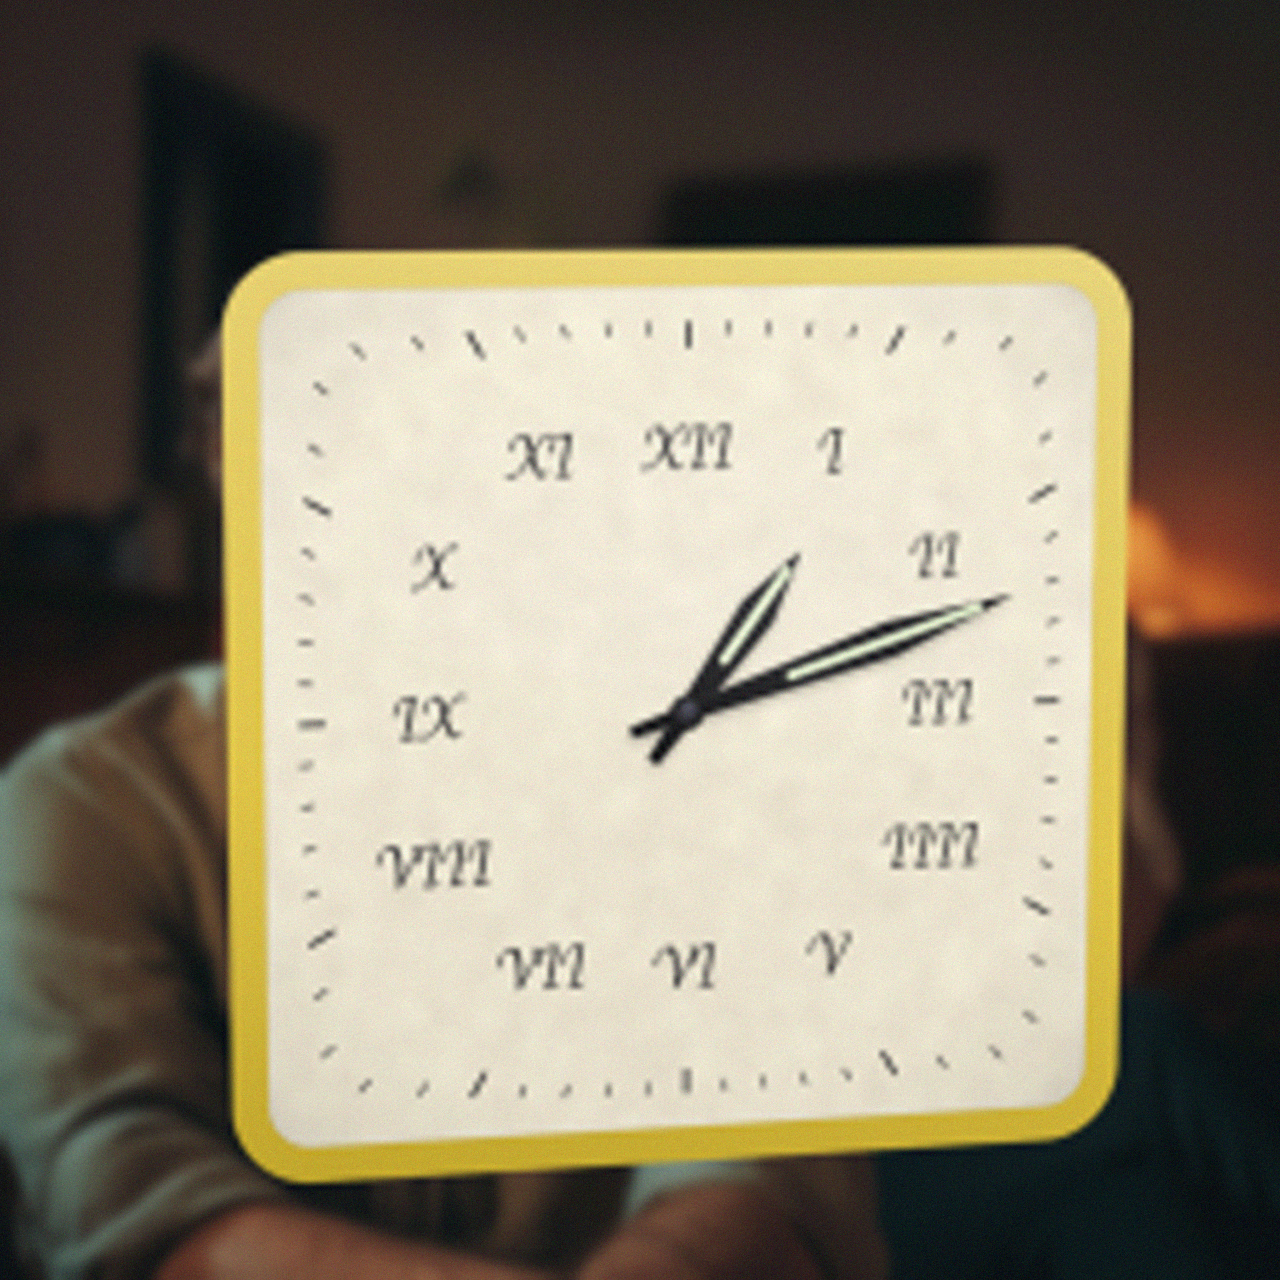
1:12
